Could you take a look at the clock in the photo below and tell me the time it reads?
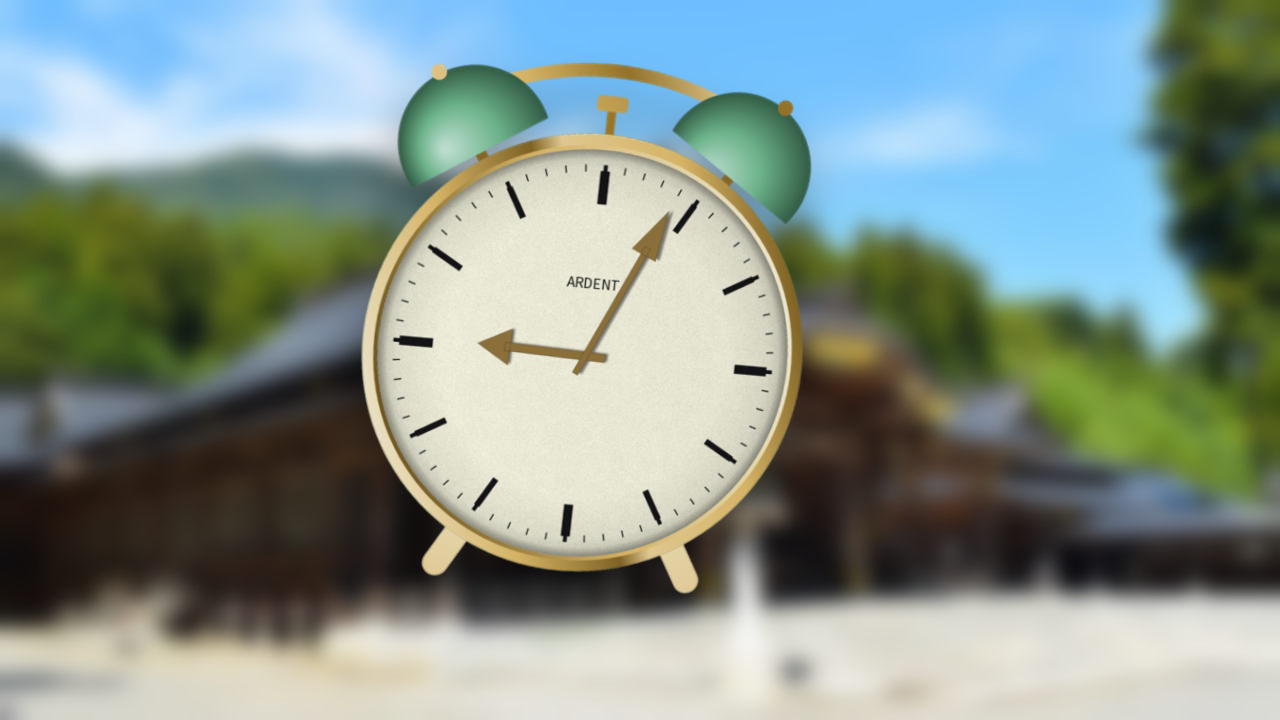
9:04
